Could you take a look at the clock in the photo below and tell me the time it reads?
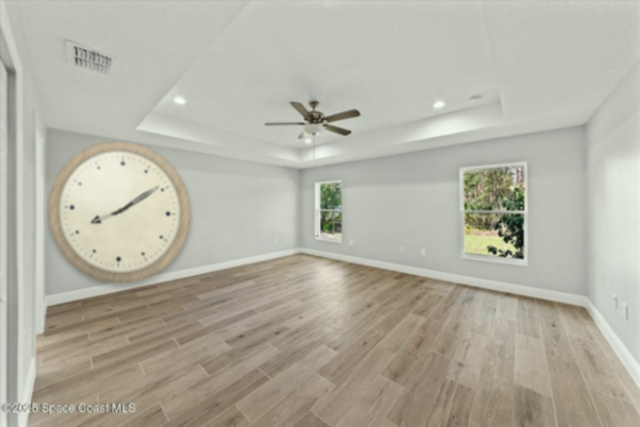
8:09
